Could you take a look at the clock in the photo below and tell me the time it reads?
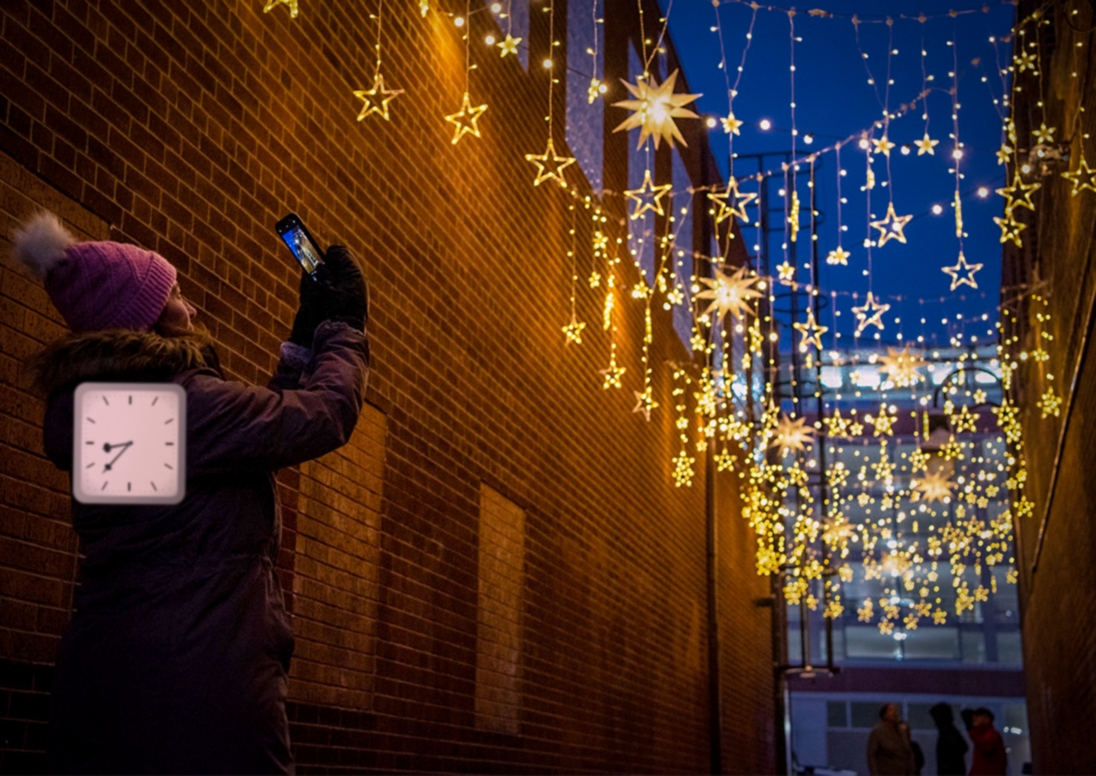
8:37
